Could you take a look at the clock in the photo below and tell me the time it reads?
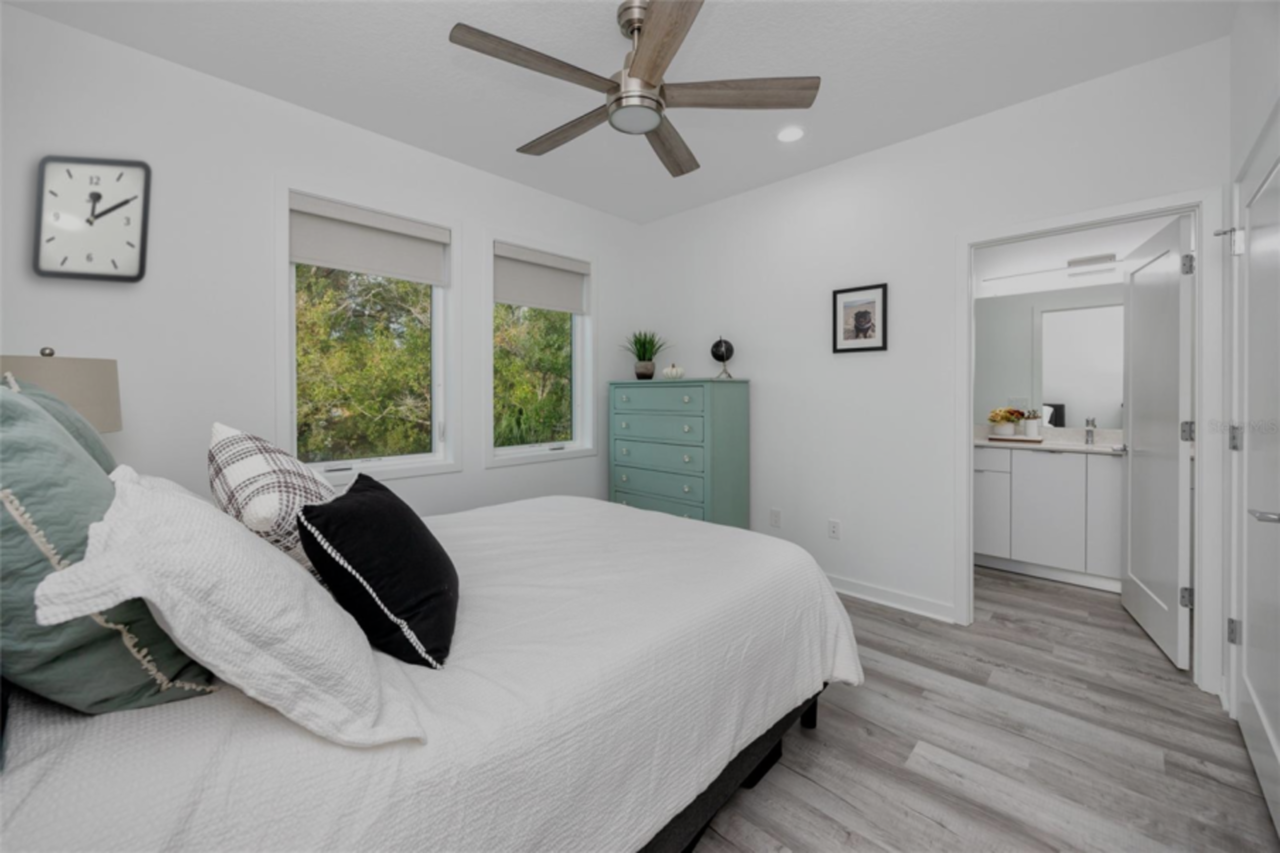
12:10
